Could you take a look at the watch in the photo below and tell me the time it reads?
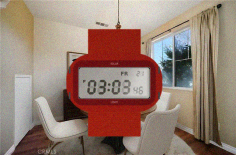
3:03:46
